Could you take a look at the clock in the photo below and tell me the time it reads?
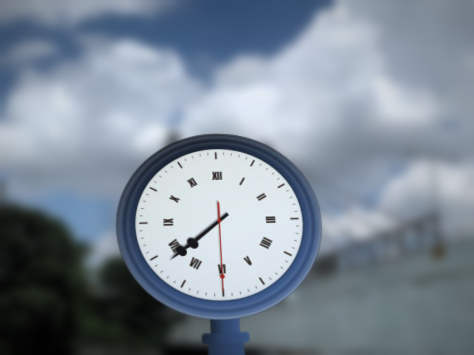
7:38:30
